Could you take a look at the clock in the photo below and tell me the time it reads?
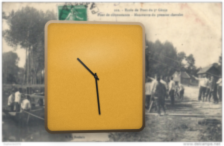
10:29
